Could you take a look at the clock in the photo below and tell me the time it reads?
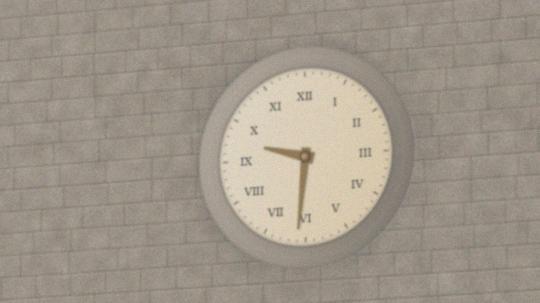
9:31
